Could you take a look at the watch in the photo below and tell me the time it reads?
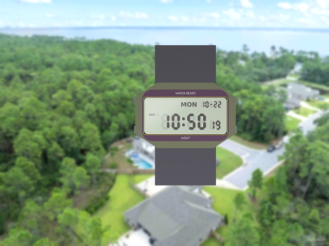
10:50:19
